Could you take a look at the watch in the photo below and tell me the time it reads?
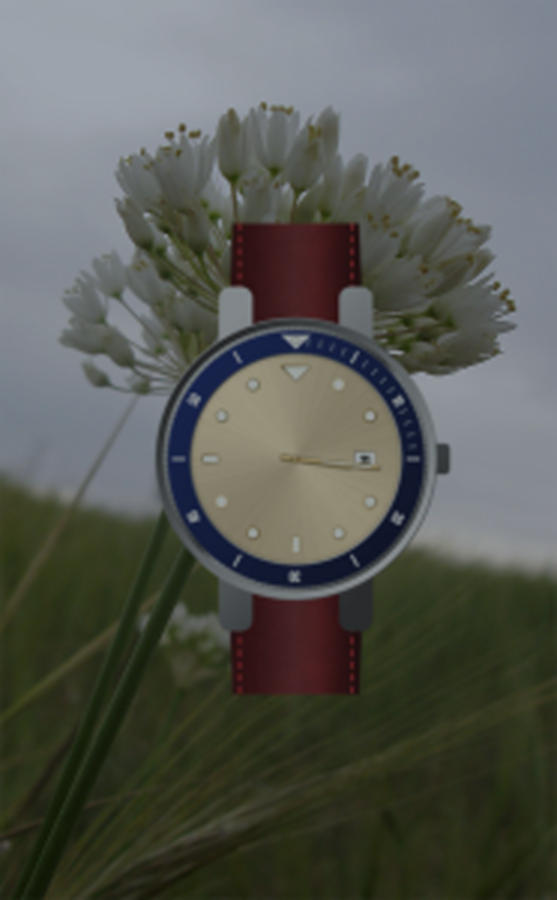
3:16
